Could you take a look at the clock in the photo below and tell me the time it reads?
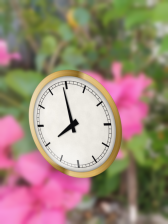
7:59
